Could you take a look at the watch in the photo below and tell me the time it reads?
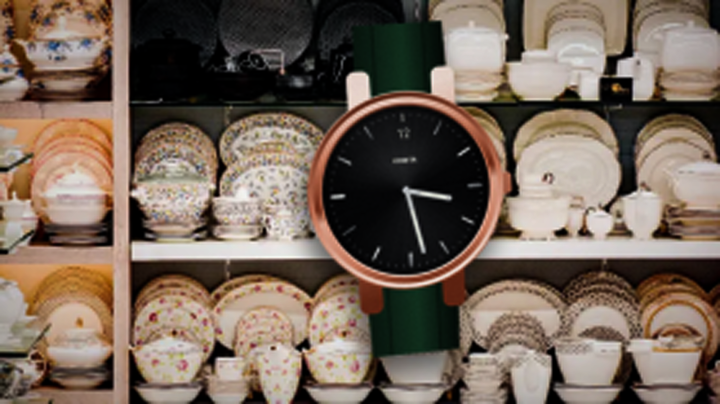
3:28
